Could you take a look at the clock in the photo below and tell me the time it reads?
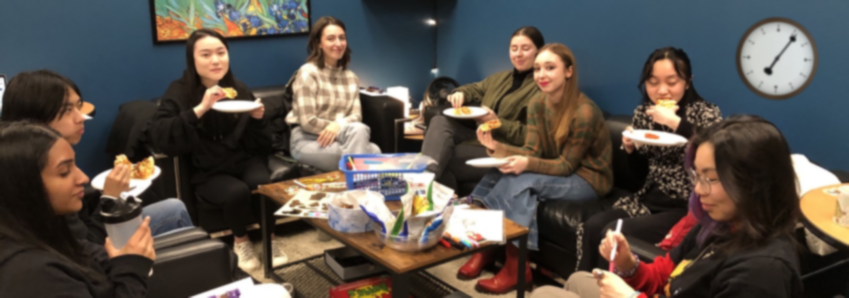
7:06
